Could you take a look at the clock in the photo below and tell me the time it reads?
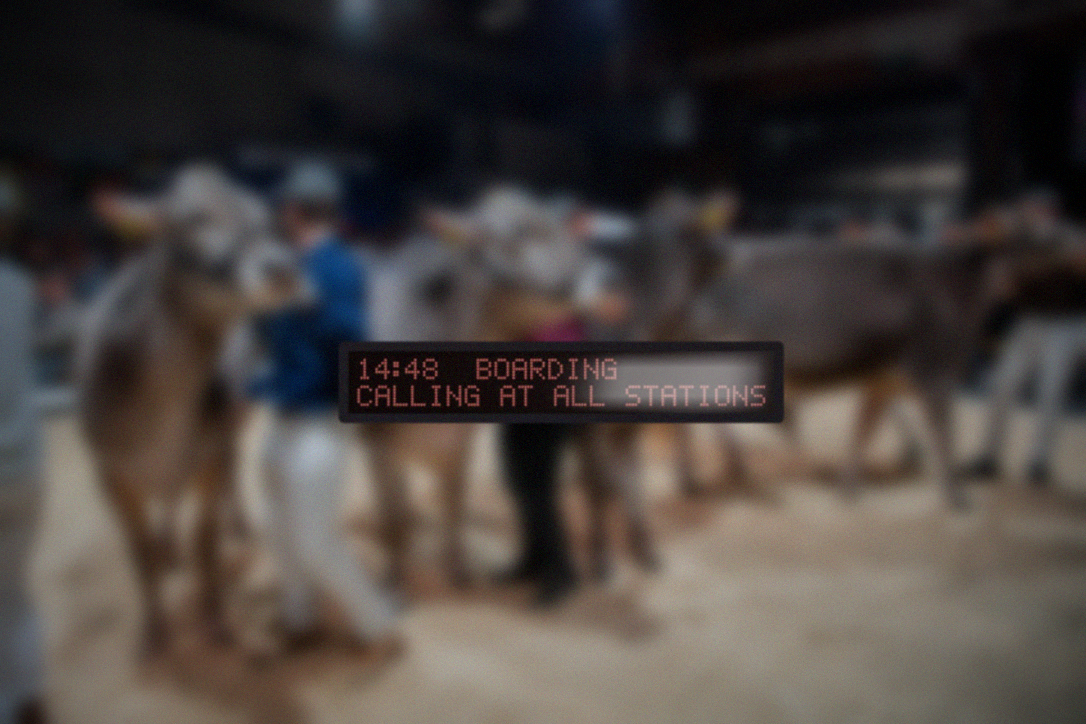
14:48
